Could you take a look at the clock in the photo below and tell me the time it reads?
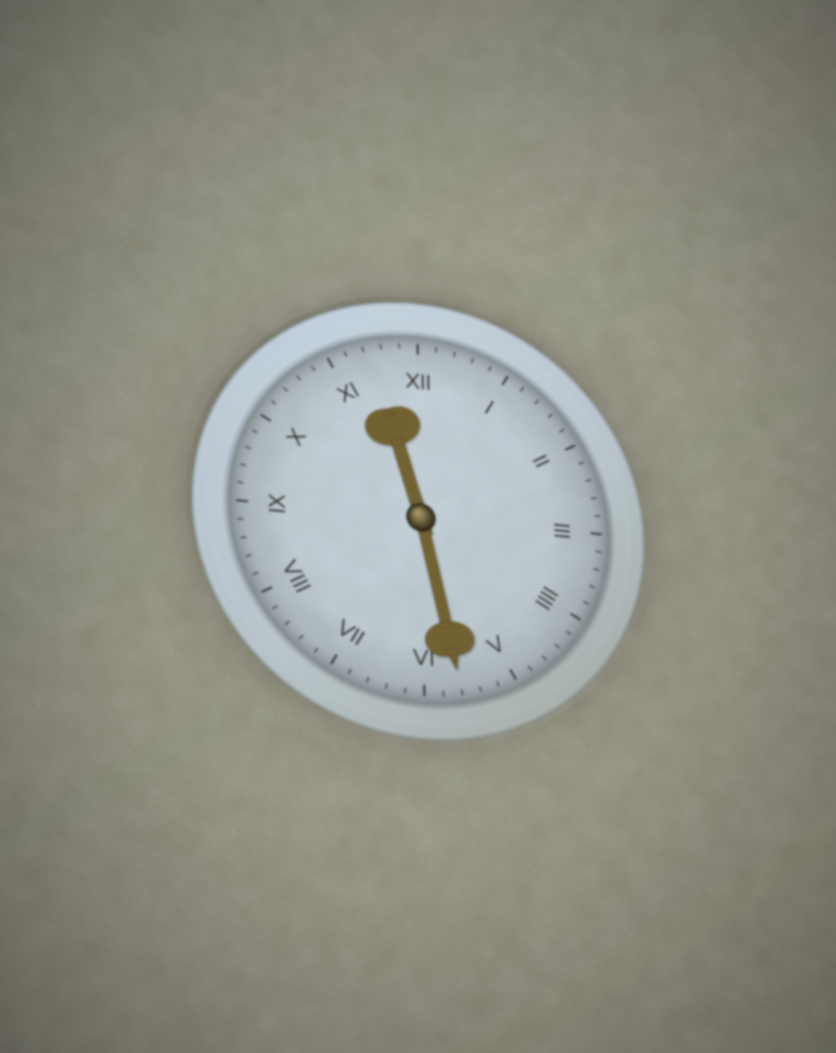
11:28
